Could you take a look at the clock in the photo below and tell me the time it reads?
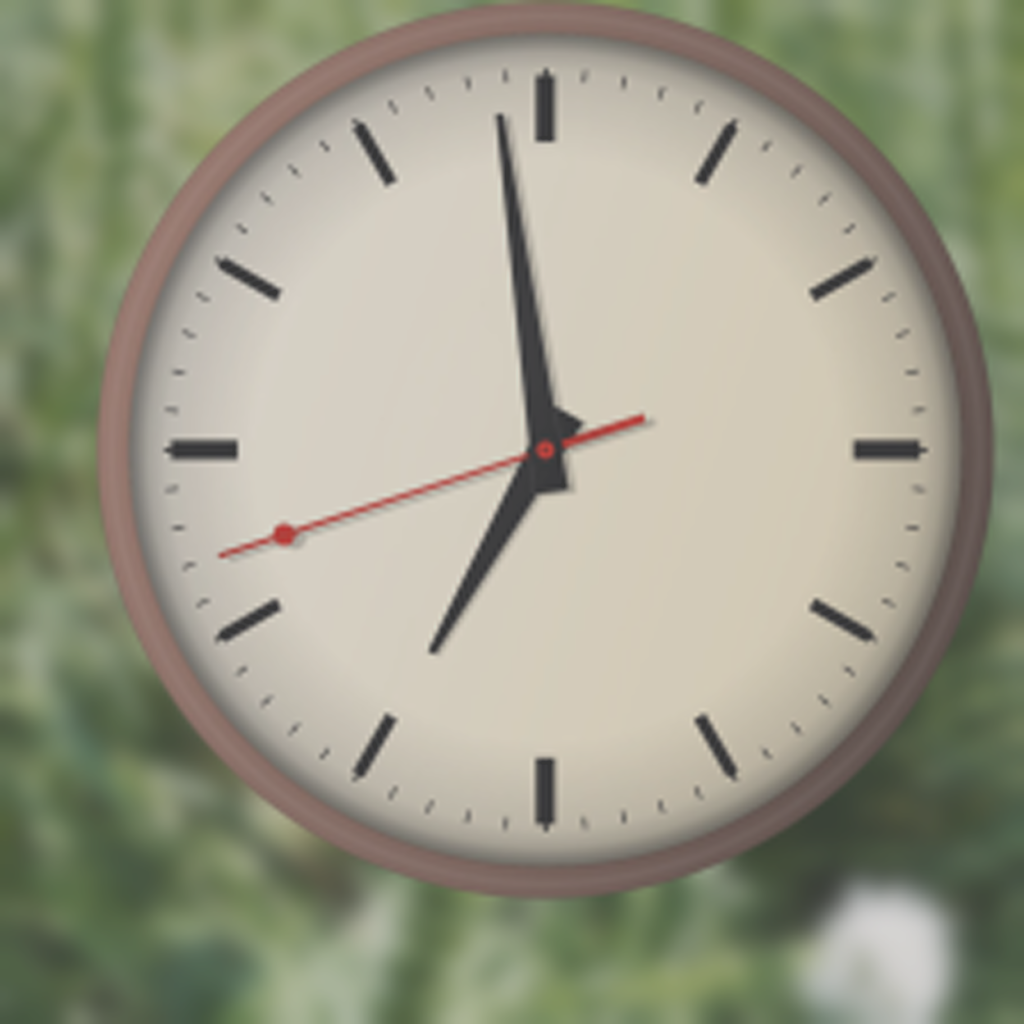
6:58:42
